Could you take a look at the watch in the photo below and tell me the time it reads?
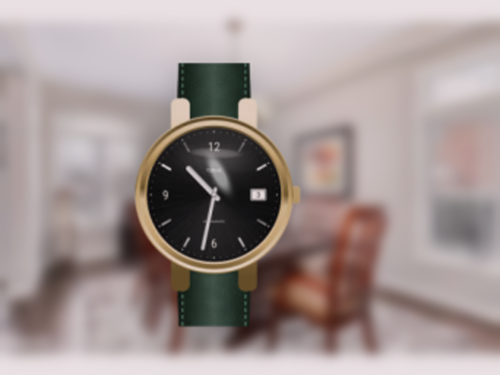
10:32
